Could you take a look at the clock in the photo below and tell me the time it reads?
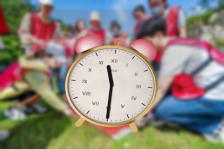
11:30
